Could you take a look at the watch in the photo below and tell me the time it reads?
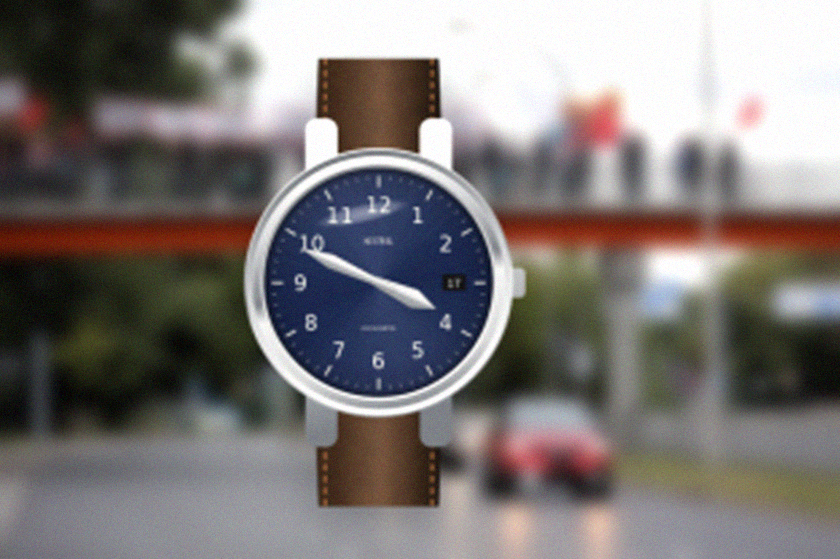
3:49
